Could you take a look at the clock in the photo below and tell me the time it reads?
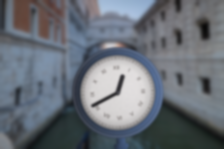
12:41
